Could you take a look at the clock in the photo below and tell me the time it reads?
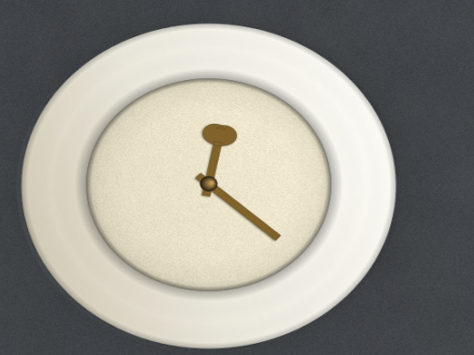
12:22
